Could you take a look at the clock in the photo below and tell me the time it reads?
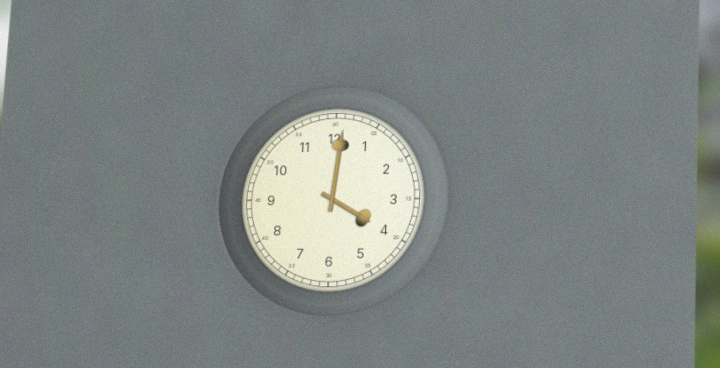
4:01
